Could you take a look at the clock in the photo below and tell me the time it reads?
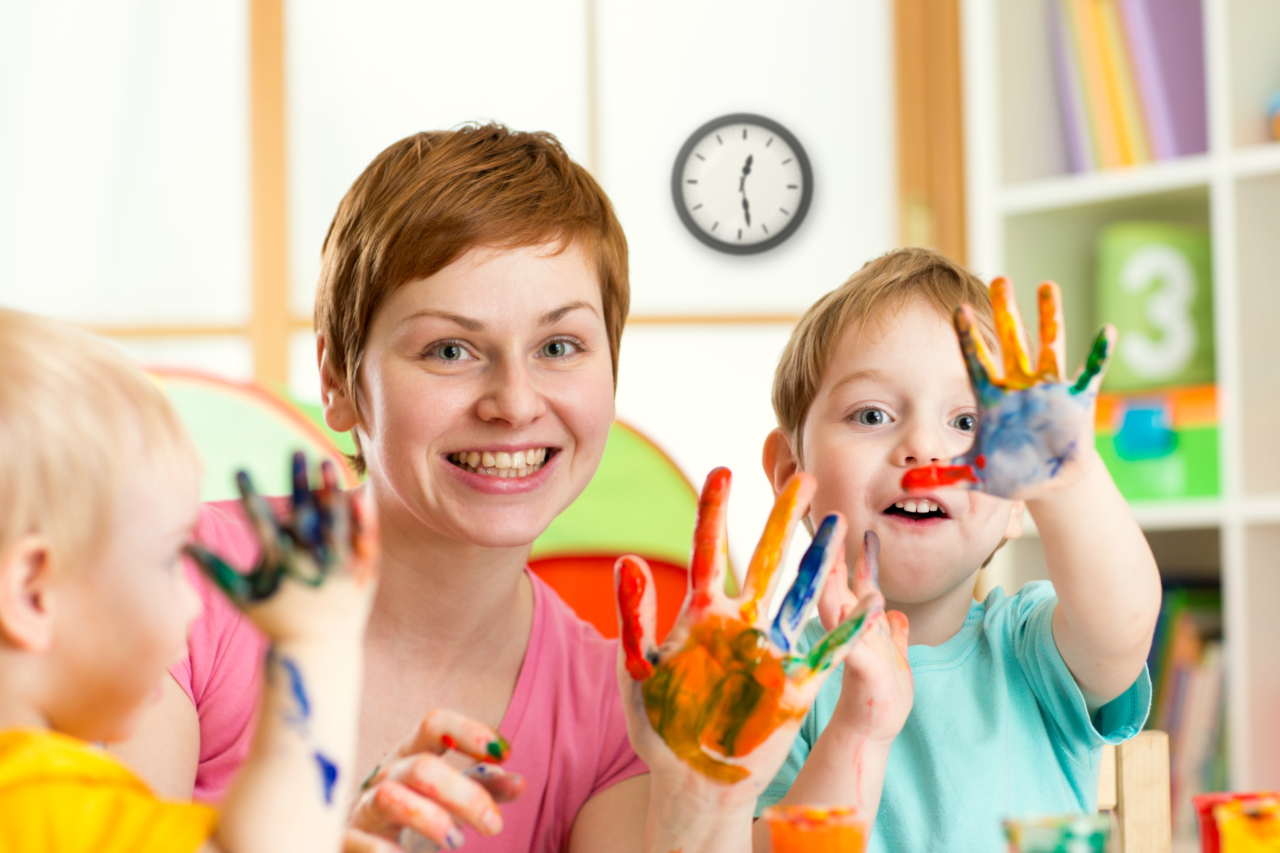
12:28
